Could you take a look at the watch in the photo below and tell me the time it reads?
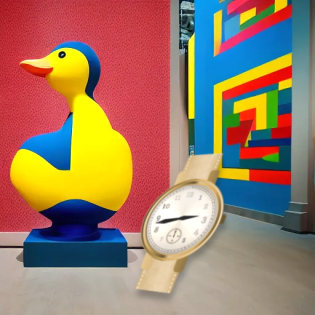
2:43
